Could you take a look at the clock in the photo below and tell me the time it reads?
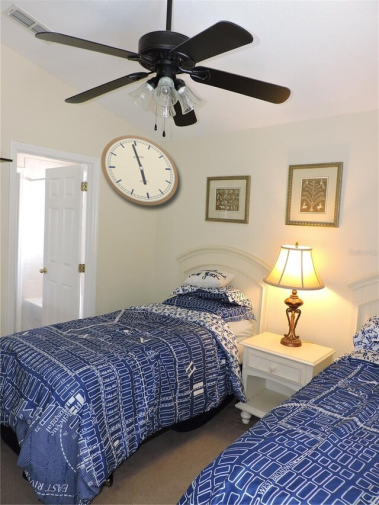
5:59
